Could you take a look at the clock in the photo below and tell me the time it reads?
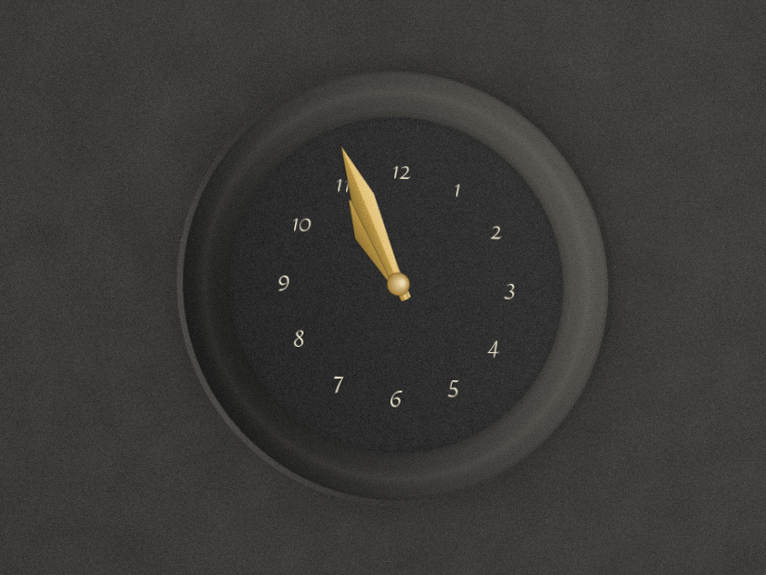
10:56
